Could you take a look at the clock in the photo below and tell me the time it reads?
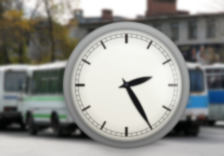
2:25
